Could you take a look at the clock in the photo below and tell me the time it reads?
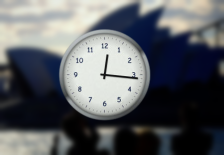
12:16
